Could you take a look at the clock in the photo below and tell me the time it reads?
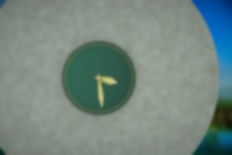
3:29
